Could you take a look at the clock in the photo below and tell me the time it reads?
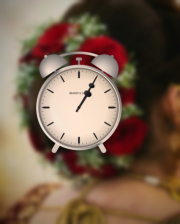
1:05
